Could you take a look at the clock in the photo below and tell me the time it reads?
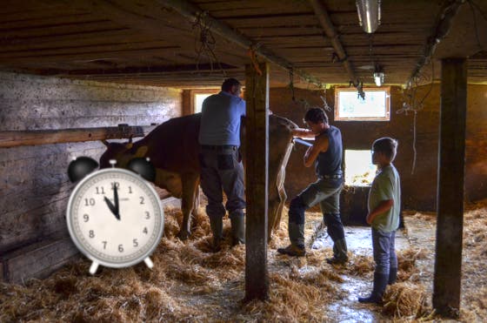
11:00
